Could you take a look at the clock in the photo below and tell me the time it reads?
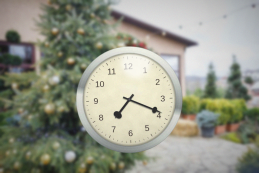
7:19
